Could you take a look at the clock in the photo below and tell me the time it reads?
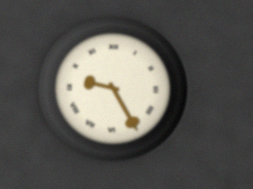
9:25
